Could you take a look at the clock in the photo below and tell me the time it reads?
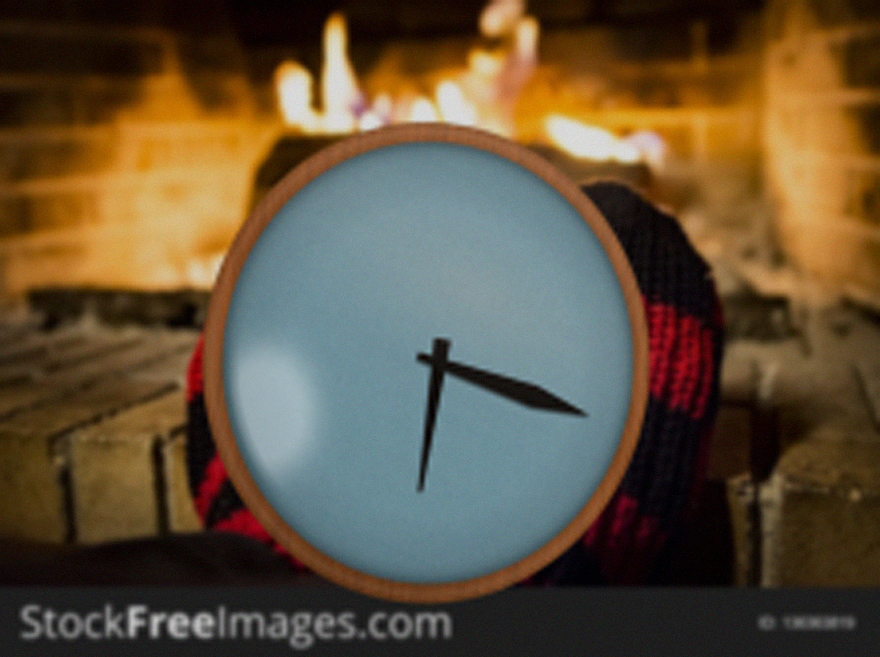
6:18
